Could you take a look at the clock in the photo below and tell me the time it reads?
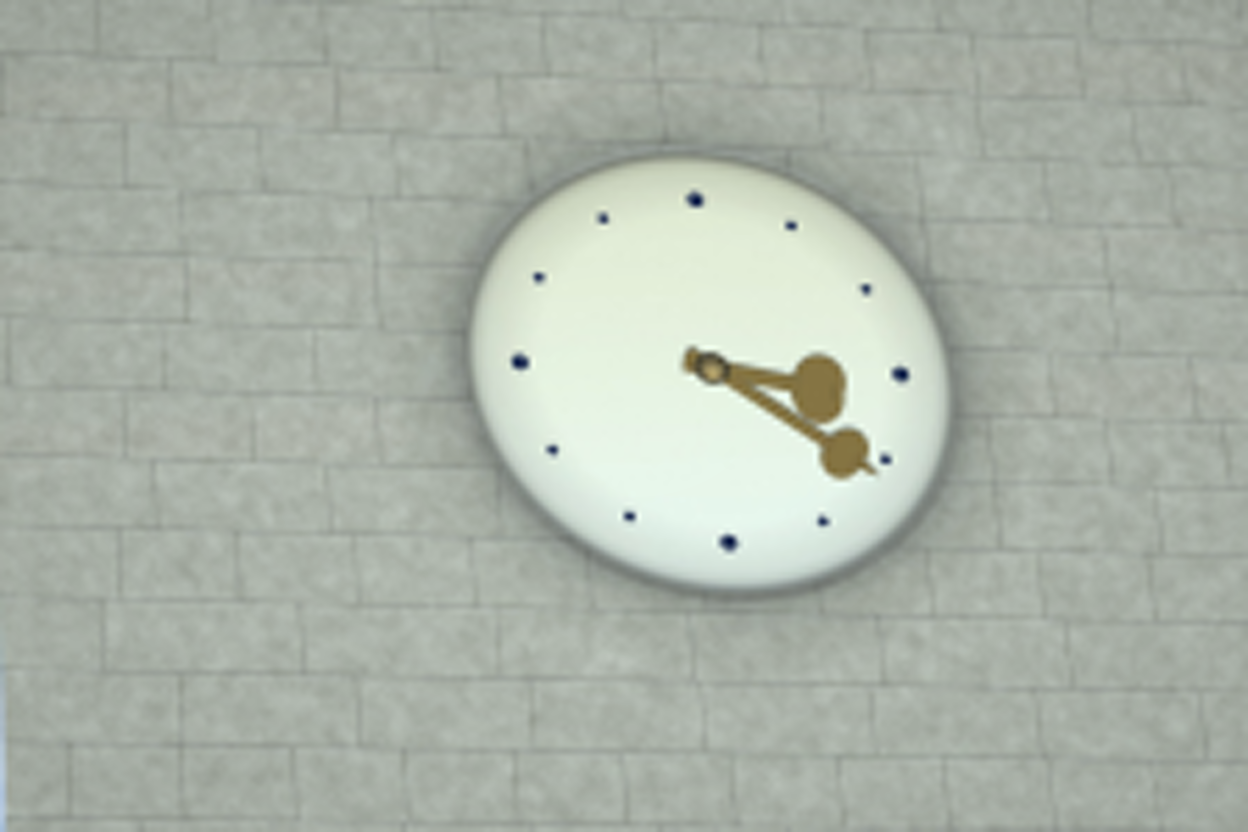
3:21
